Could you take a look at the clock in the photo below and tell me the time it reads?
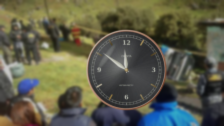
11:51
